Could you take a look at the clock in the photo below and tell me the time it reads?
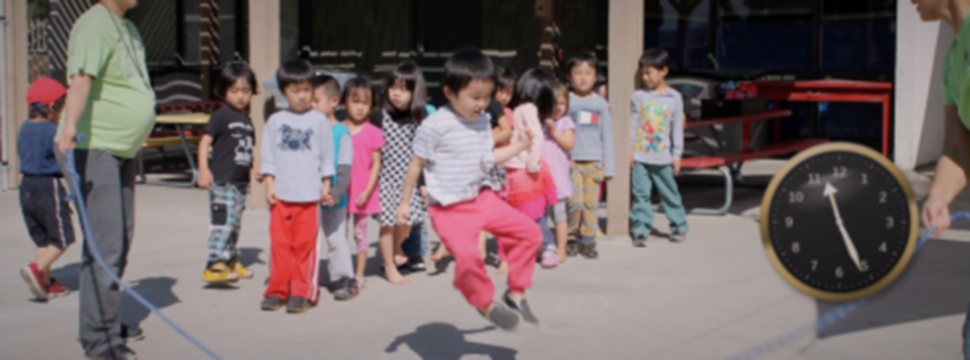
11:26
